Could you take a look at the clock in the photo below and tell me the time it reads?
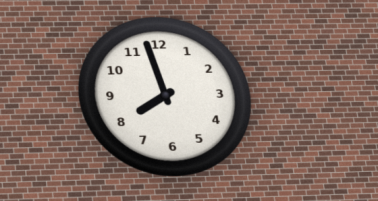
7:58
